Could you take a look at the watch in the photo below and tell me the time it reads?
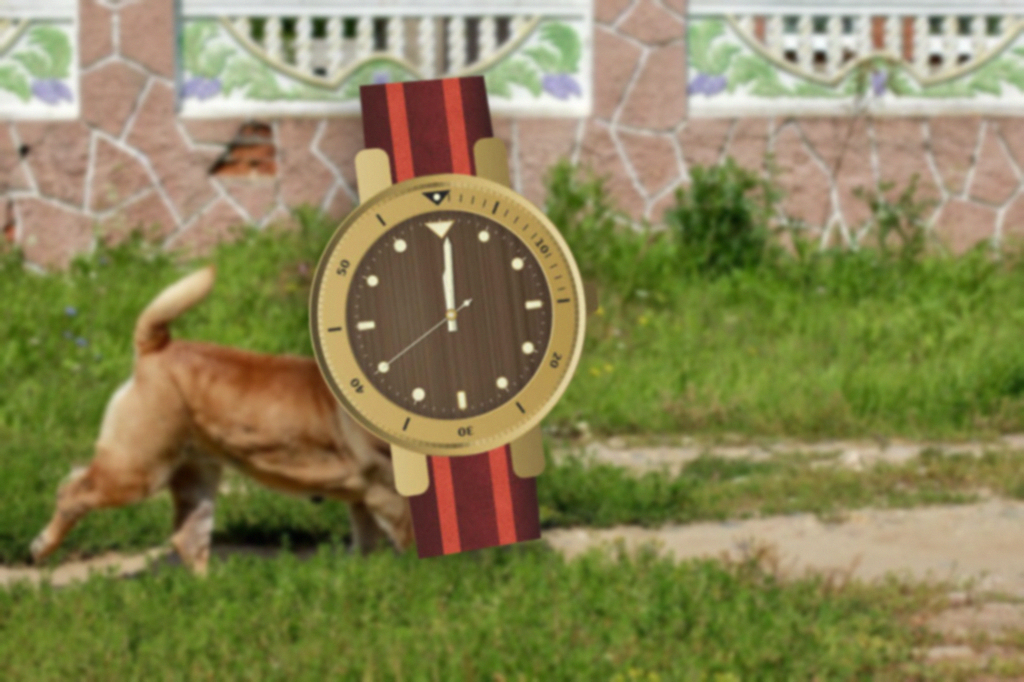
12:00:40
